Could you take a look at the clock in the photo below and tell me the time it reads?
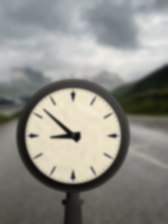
8:52
